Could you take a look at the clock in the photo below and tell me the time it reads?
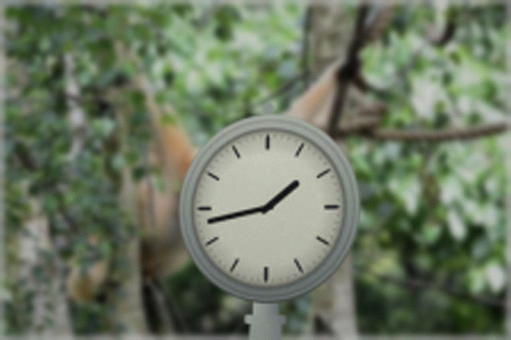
1:43
